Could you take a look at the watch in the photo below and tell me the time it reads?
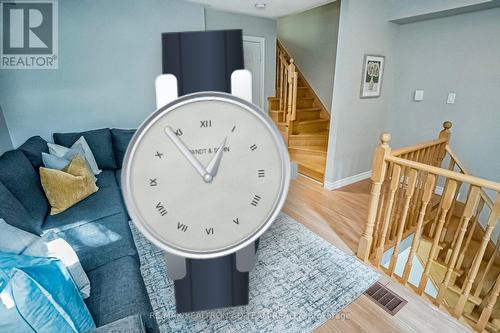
12:54
